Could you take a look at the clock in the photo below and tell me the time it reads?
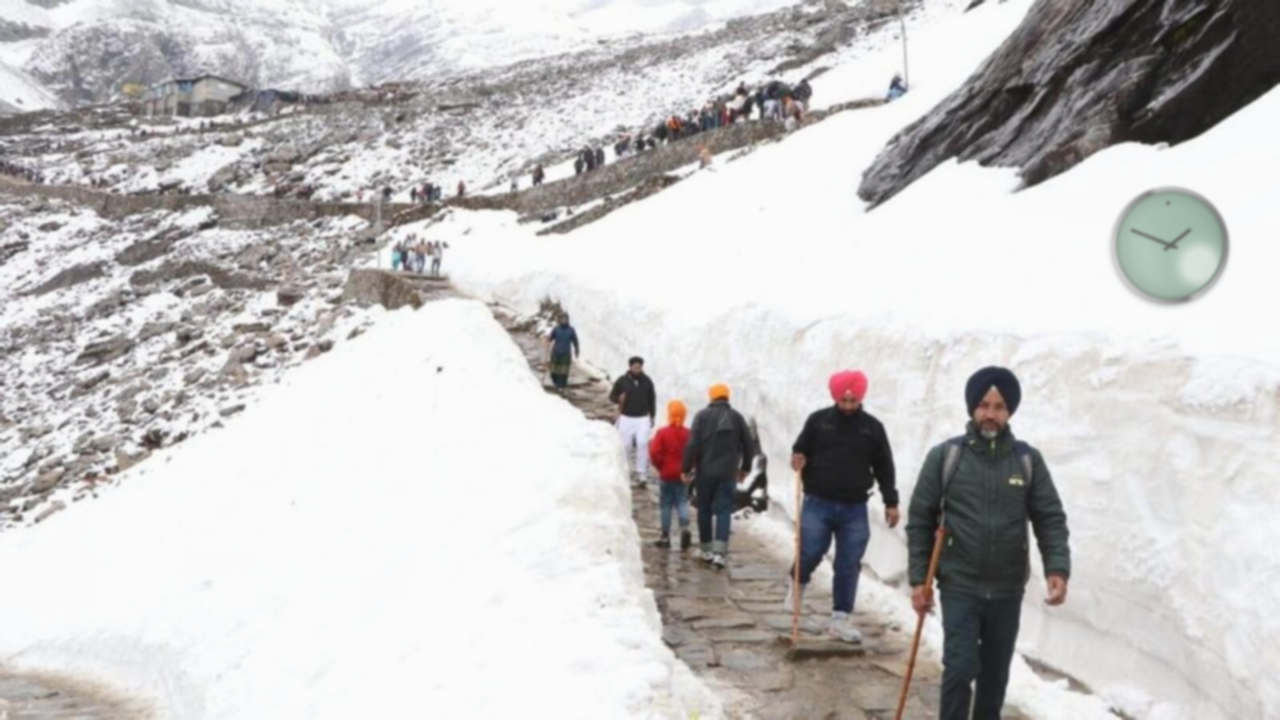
1:49
